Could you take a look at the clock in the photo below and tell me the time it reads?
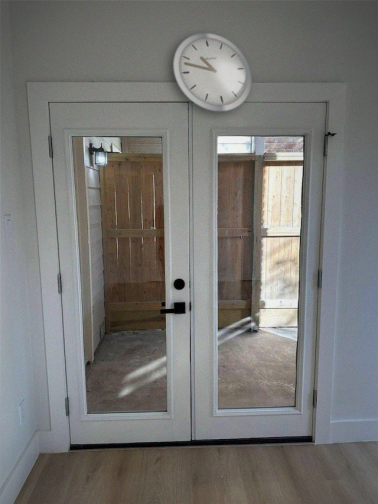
10:48
